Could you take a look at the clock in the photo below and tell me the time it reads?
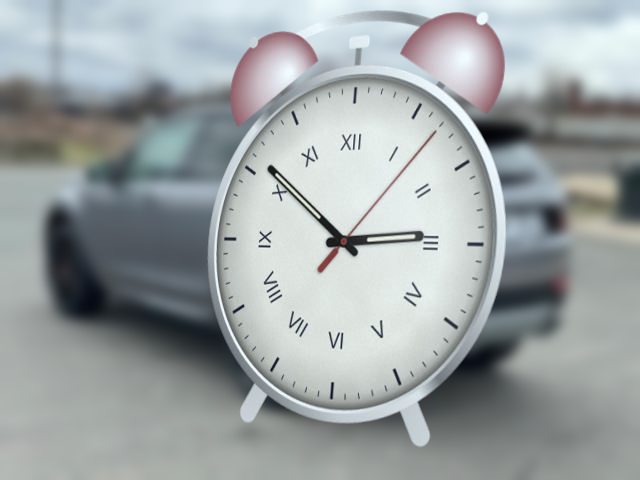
2:51:07
